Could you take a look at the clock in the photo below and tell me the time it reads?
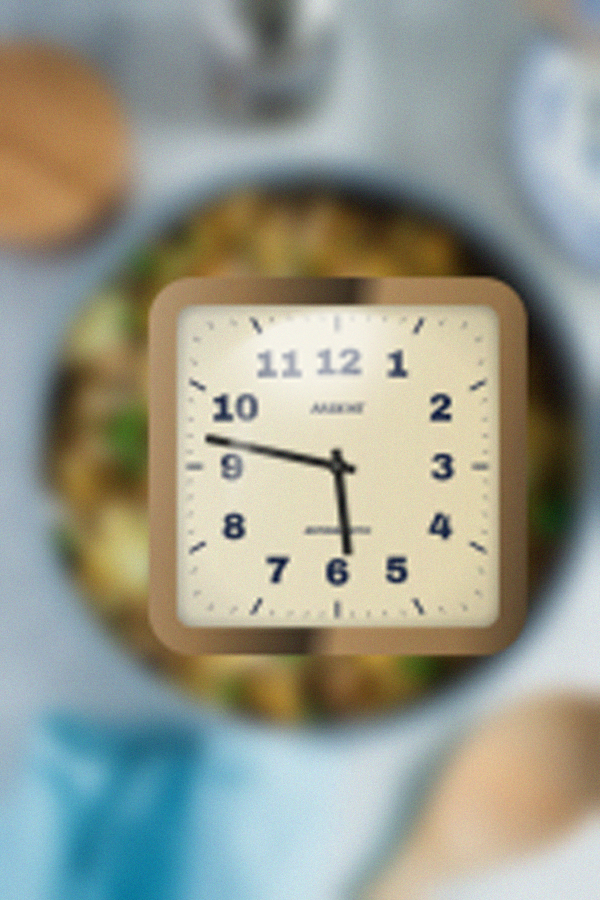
5:47
